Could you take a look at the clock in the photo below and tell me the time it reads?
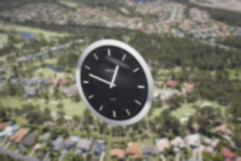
12:48
